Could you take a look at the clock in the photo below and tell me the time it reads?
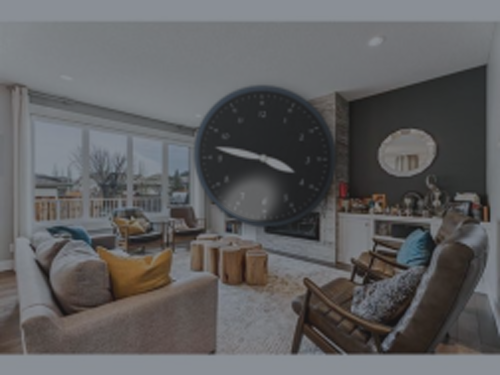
3:47
